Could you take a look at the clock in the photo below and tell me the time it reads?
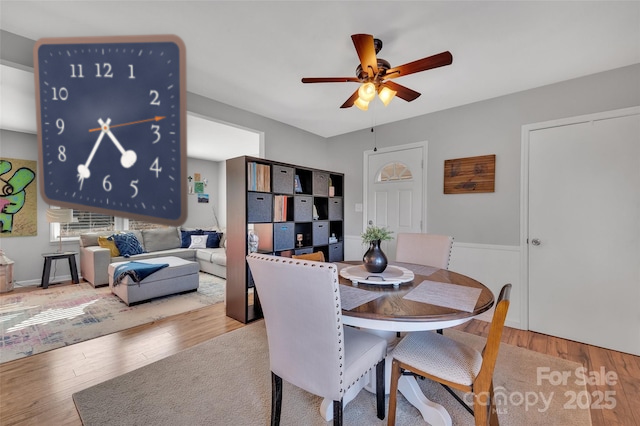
4:35:13
